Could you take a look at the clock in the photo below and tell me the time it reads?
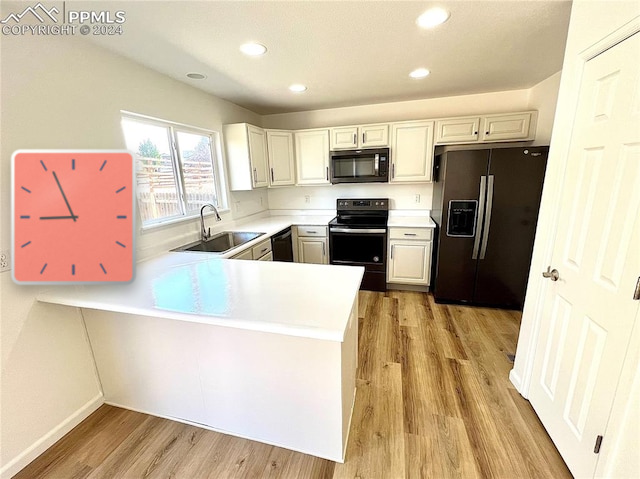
8:56
